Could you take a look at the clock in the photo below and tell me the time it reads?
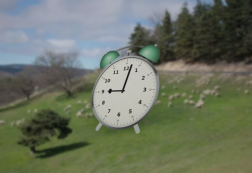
9:02
